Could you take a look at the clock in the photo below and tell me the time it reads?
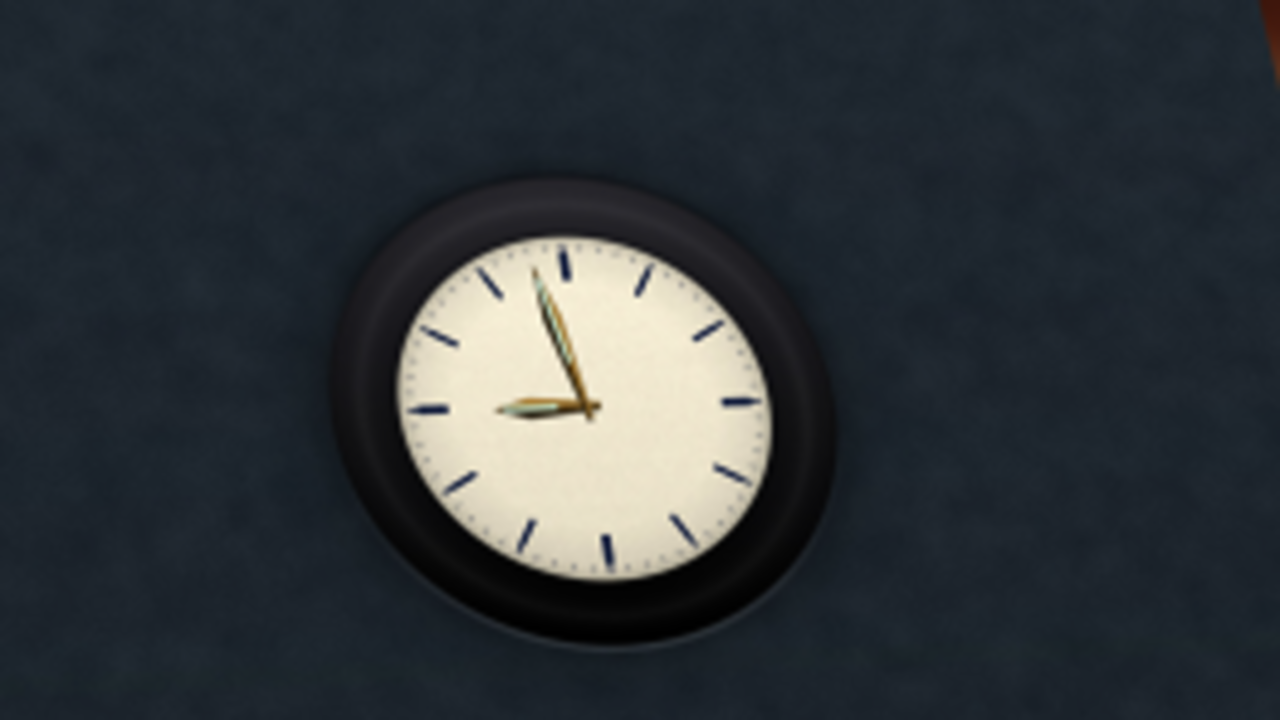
8:58
